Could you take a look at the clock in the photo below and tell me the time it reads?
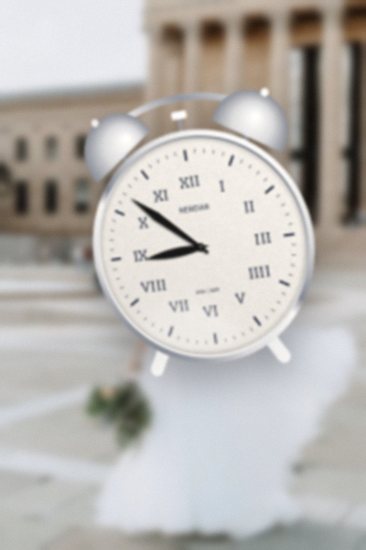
8:52
